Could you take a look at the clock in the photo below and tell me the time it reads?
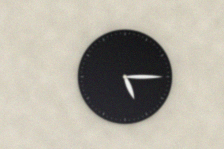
5:15
